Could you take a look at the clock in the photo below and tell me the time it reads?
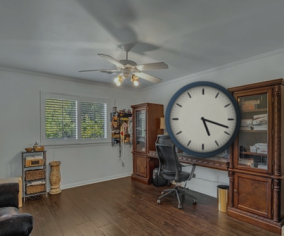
5:18
